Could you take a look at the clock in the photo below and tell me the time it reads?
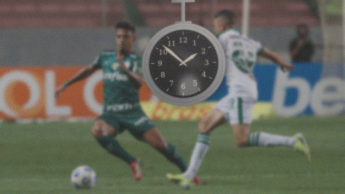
1:52
